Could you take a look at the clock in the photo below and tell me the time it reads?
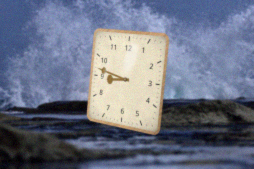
8:47
